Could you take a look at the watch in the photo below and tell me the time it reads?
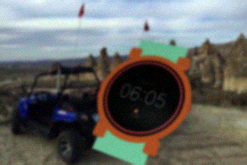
6:05
